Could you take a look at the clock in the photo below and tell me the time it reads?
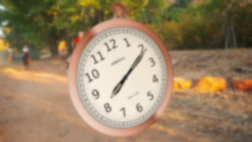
8:11
